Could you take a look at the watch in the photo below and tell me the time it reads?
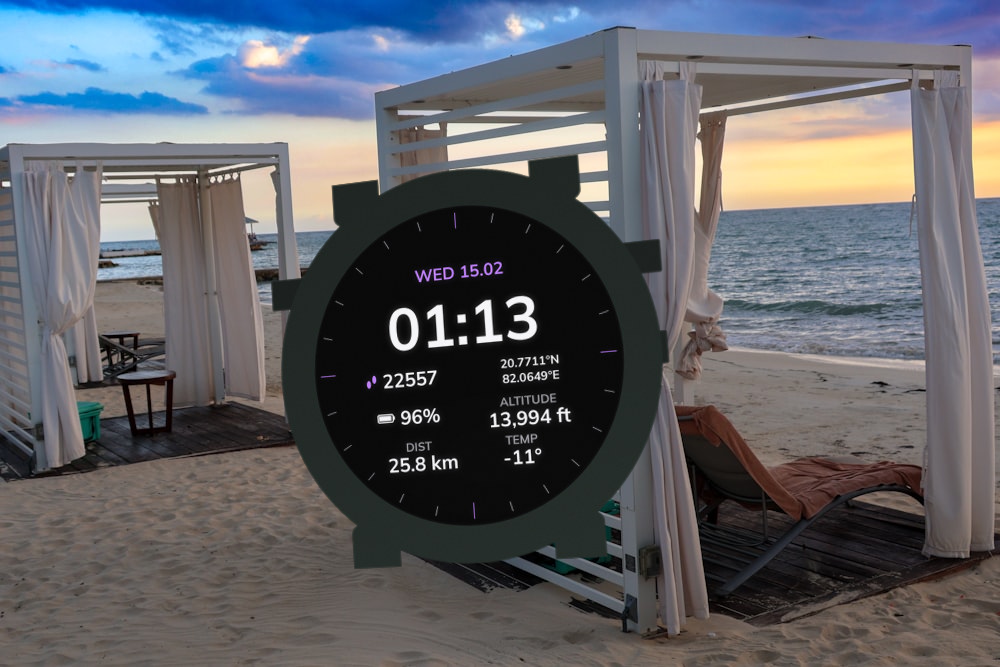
1:13
